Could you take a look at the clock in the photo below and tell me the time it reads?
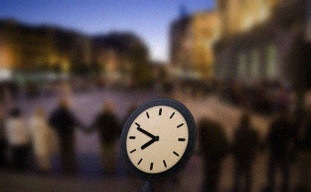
7:49
